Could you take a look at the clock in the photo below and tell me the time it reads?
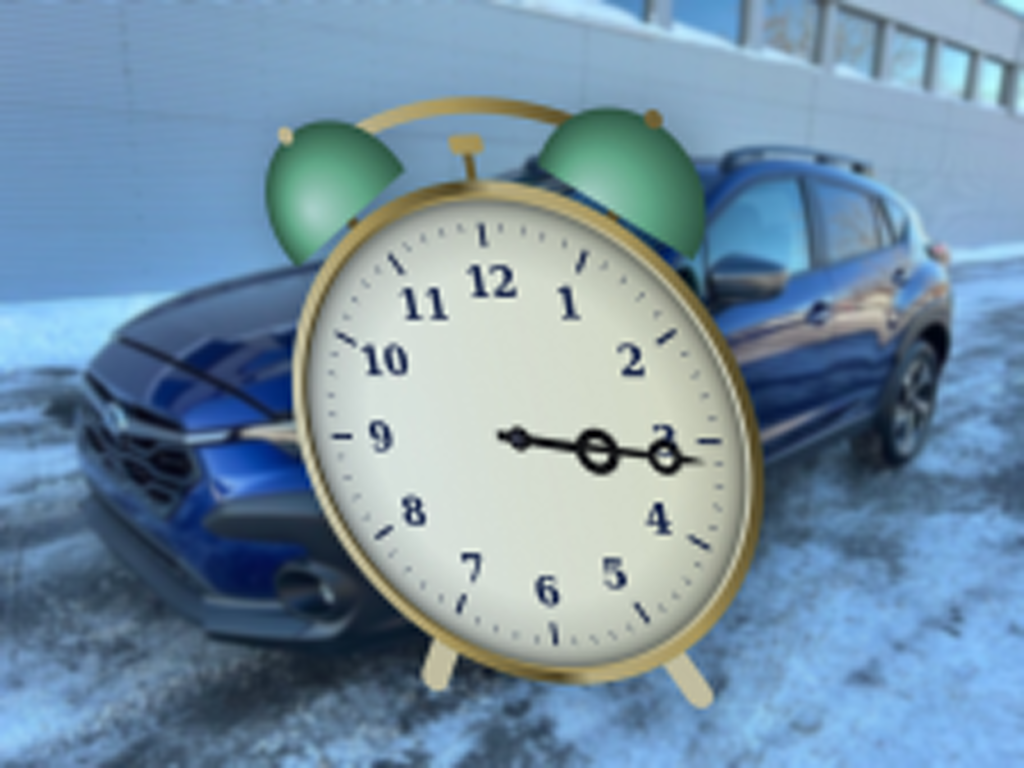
3:16
